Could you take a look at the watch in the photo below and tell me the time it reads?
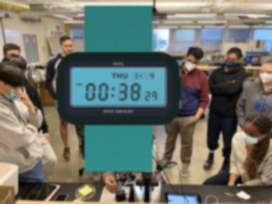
0:38
